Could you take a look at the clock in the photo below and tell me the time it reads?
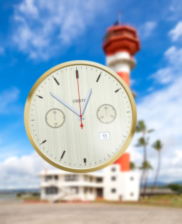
12:52
